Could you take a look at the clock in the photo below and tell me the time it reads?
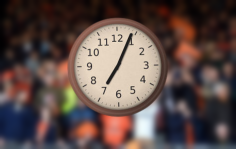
7:04
